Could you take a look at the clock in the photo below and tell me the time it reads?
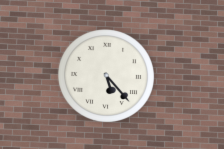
5:23
